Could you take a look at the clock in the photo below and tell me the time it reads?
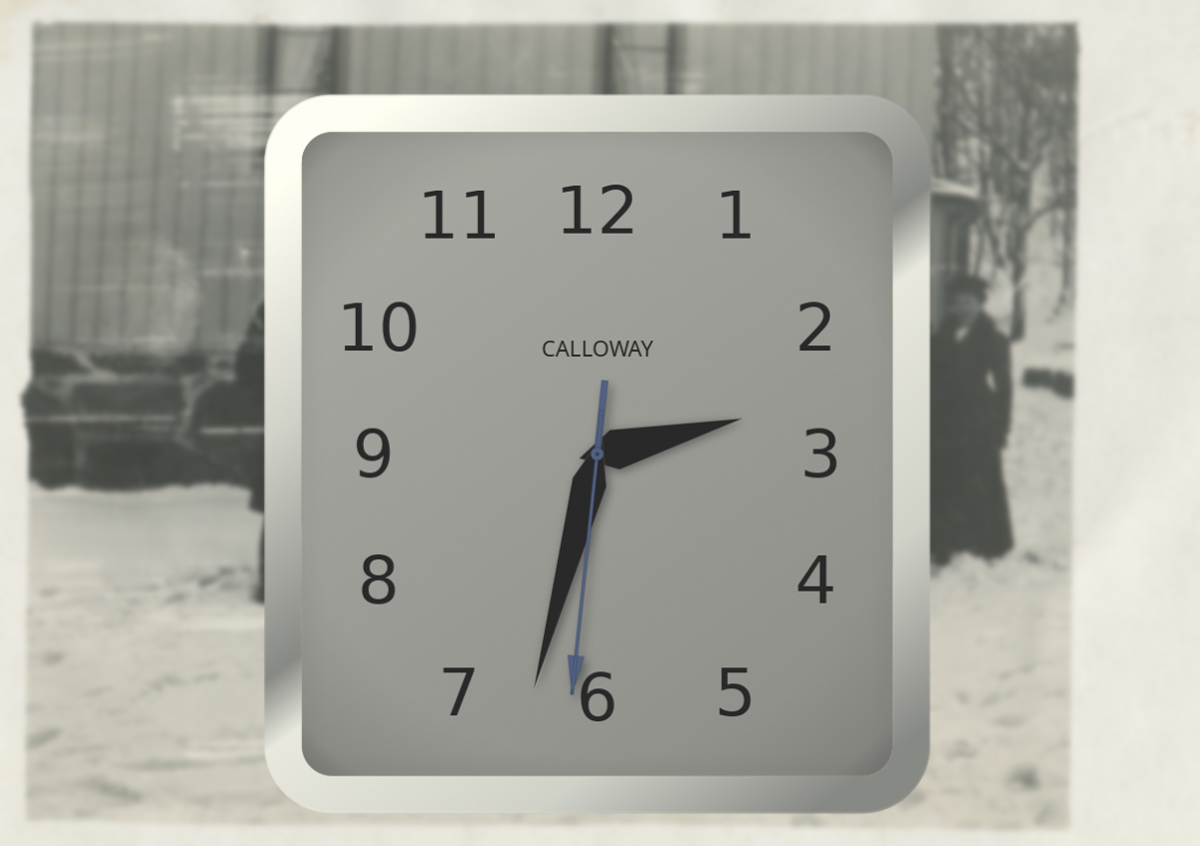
2:32:31
